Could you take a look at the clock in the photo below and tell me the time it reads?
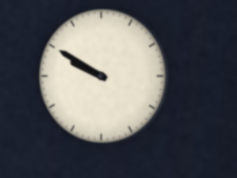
9:50
